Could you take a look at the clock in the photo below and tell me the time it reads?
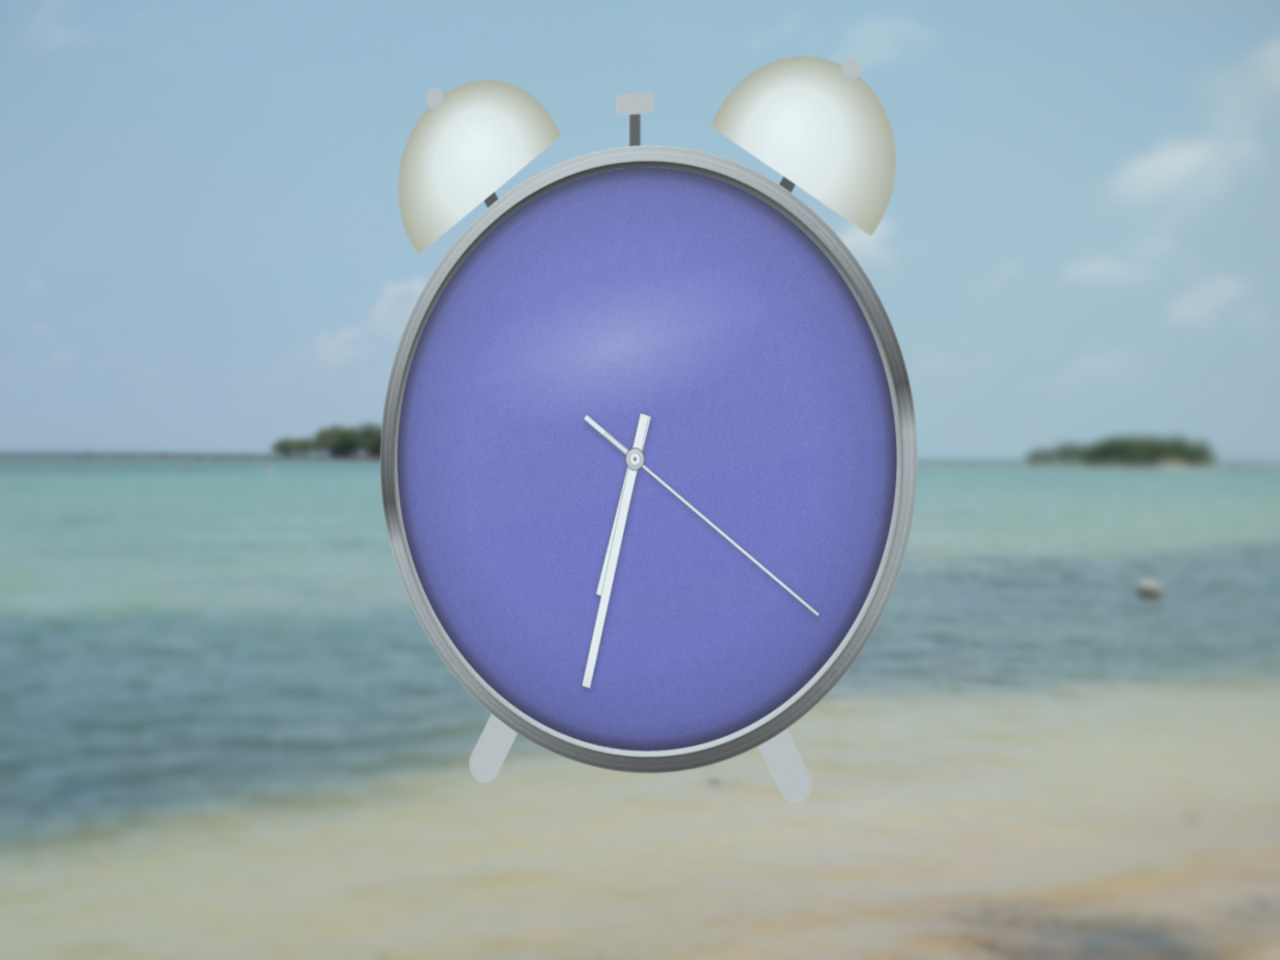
6:32:21
